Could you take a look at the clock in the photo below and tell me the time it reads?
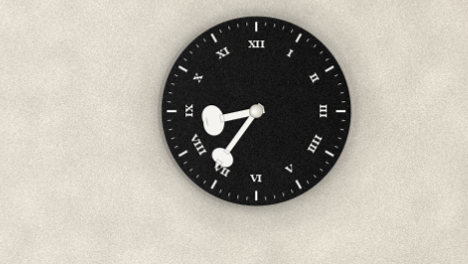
8:36
